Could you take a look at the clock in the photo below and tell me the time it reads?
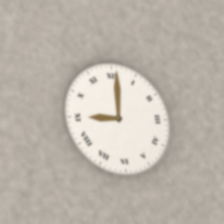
9:01
